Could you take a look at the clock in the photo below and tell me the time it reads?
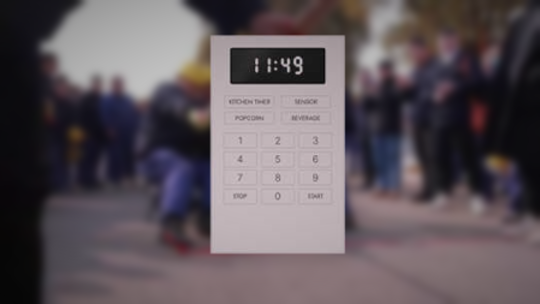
11:49
